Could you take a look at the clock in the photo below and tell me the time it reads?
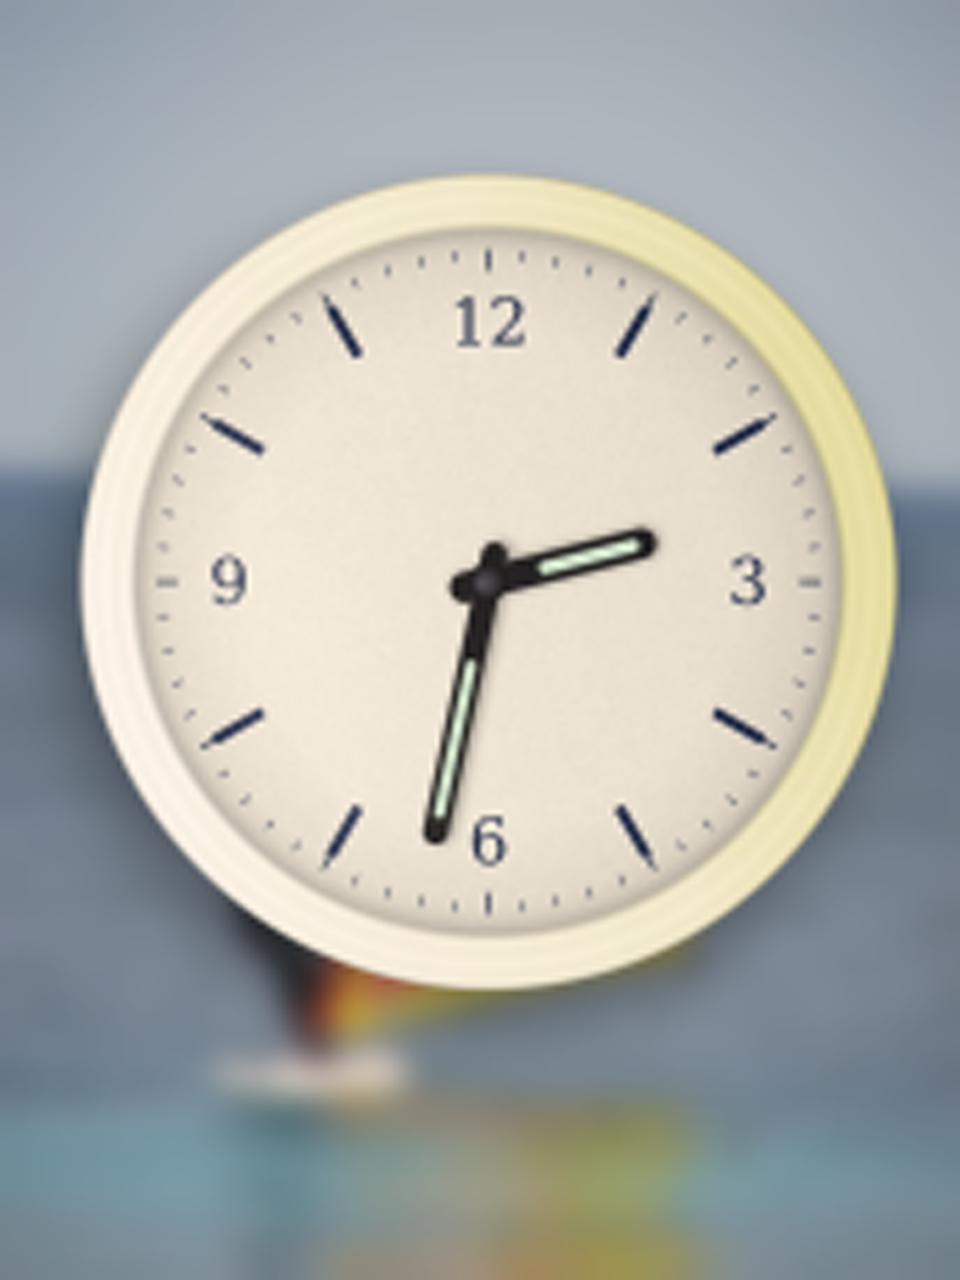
2:32
